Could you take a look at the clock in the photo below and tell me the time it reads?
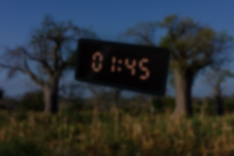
1:45
